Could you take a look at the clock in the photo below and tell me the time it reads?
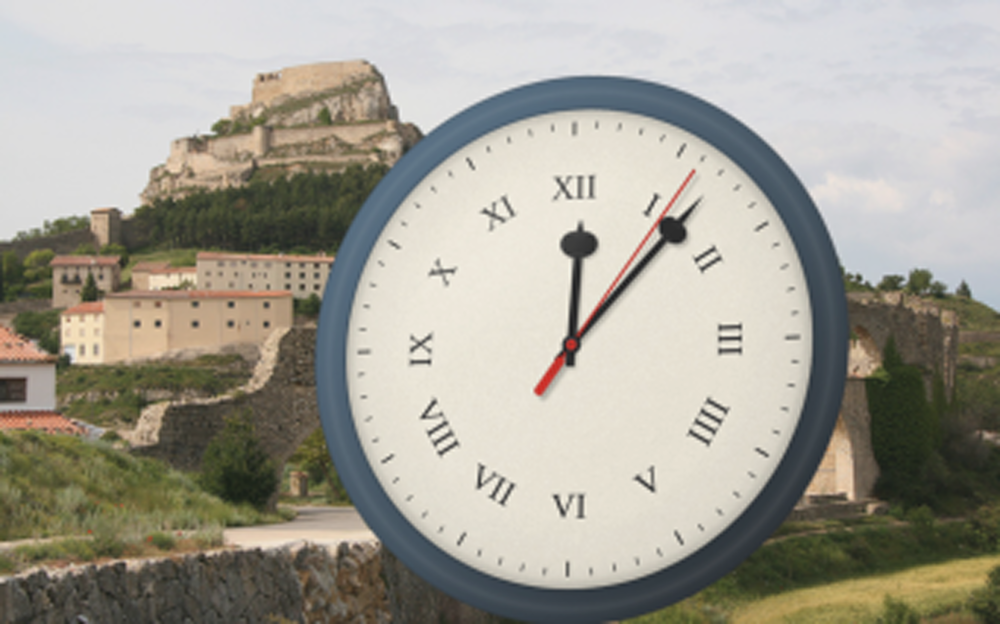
12:07:06
